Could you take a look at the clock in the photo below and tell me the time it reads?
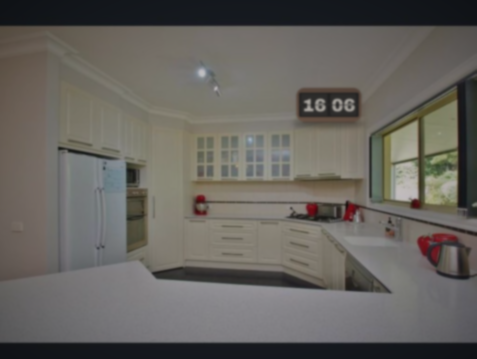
16:06
